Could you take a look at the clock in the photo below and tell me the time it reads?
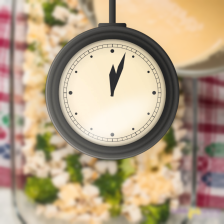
12:03
